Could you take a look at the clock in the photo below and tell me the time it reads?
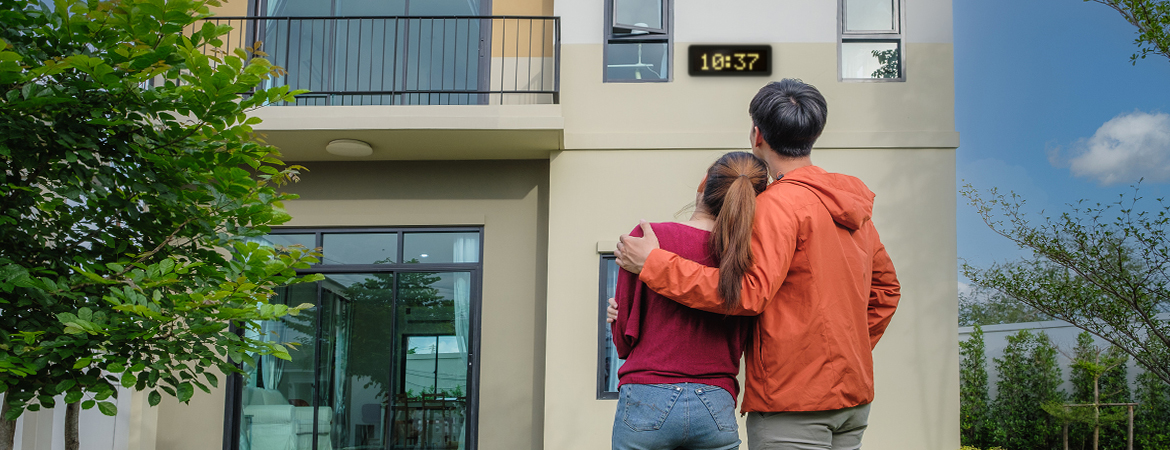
10:37
